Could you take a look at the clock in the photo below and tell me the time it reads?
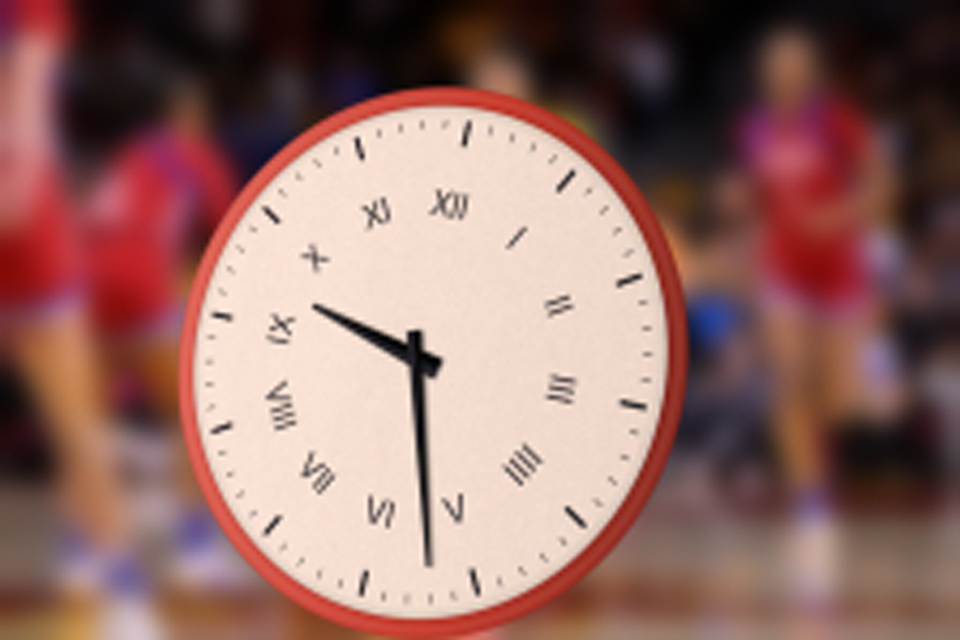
9:27
